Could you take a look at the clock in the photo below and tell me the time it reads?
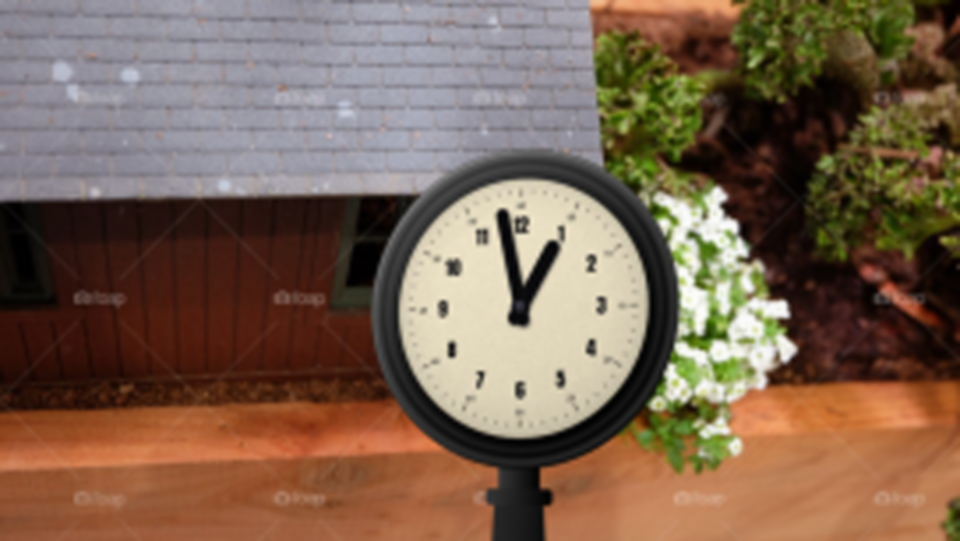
12:58
